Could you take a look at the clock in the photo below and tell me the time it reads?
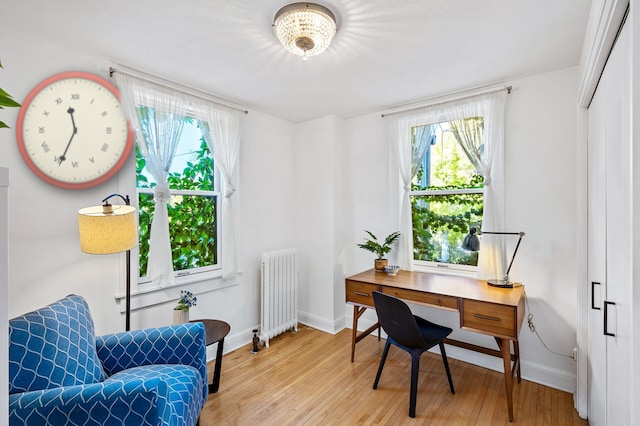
11:34
